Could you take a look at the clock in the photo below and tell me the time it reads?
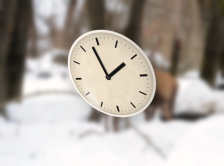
1:58
